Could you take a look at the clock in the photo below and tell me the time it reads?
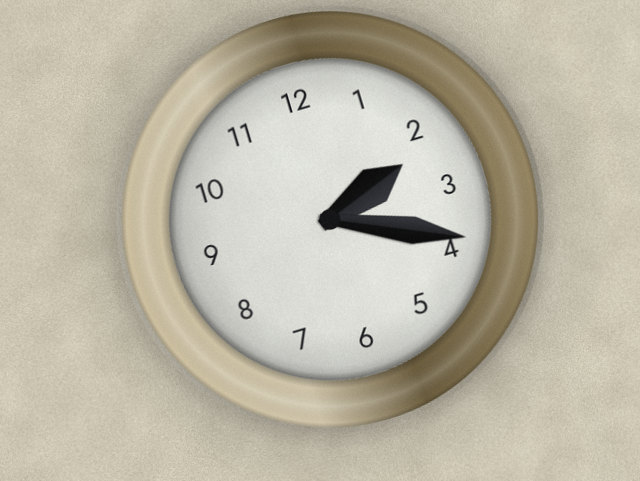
2:19
